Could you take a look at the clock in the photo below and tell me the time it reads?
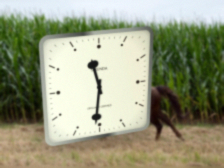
11:31
